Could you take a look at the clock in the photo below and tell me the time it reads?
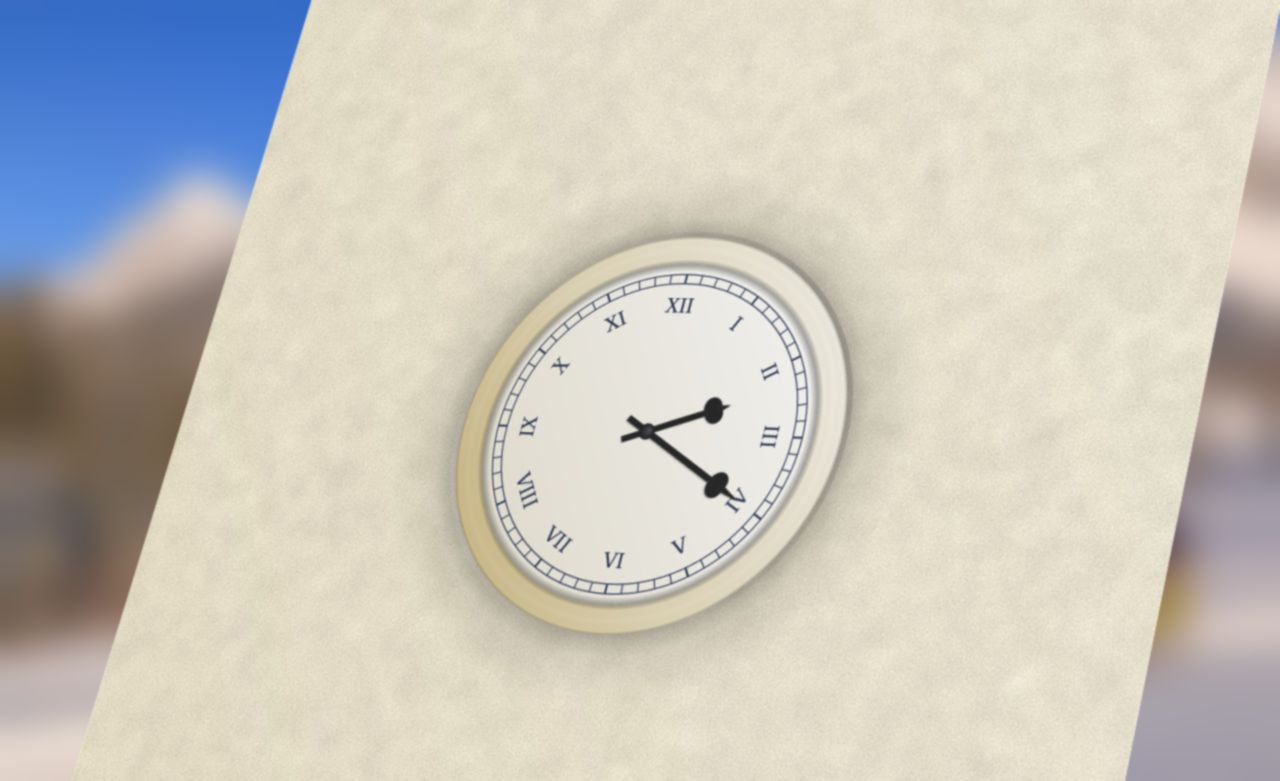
2:20
